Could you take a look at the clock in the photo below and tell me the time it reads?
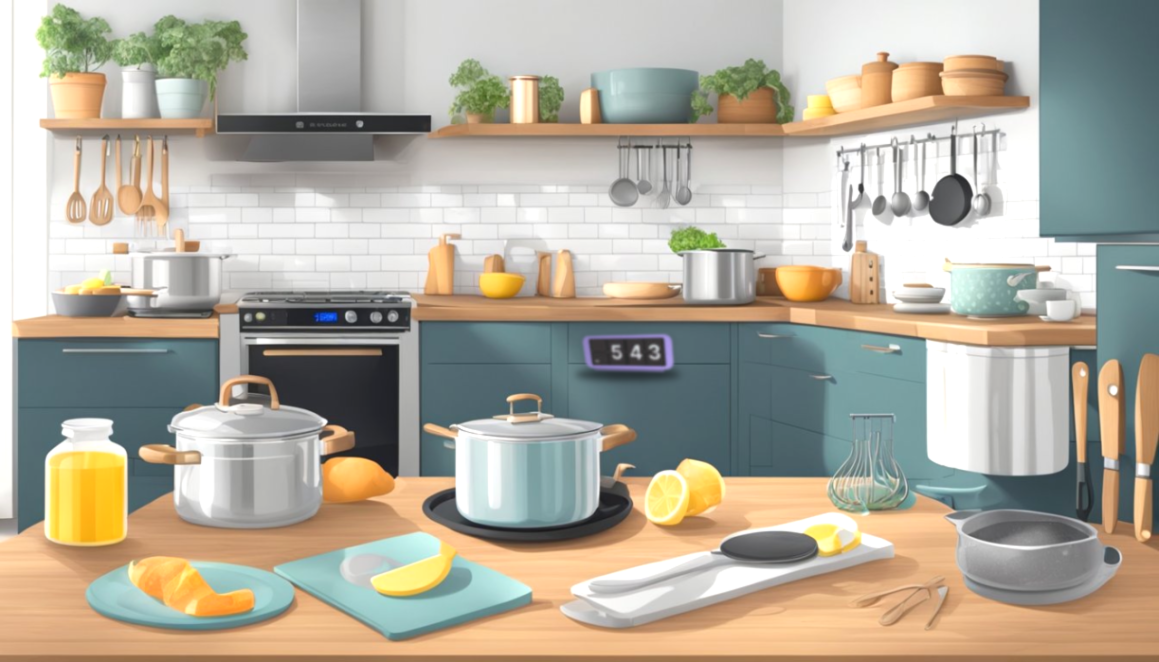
5:43
